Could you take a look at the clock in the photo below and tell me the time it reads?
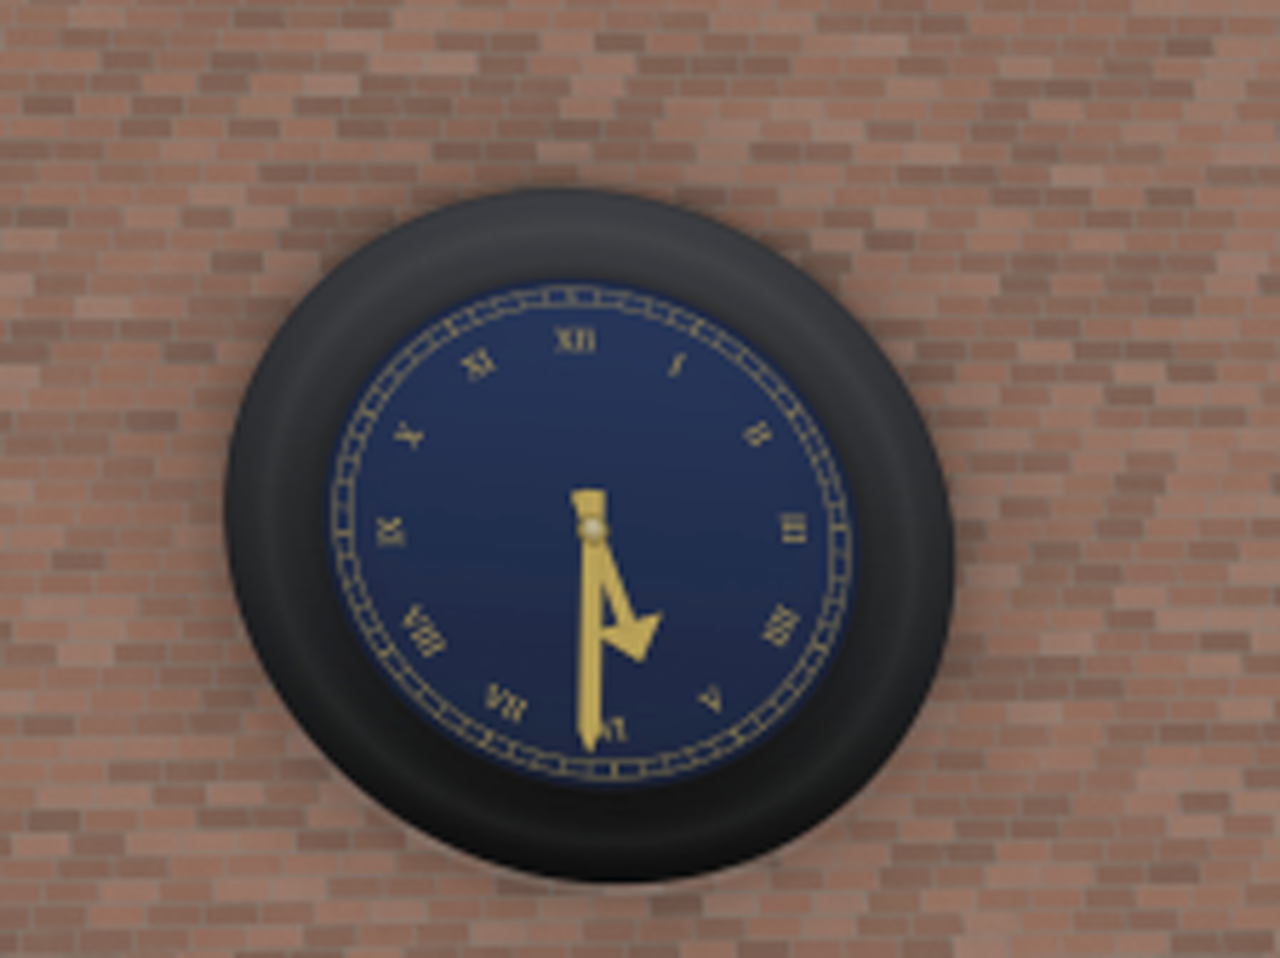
5:31
